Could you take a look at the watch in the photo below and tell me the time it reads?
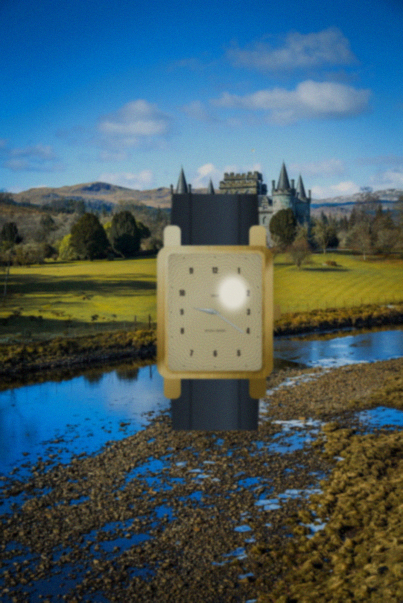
9:21
